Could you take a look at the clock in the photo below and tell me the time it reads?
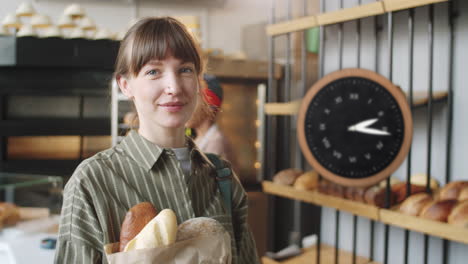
2:16
